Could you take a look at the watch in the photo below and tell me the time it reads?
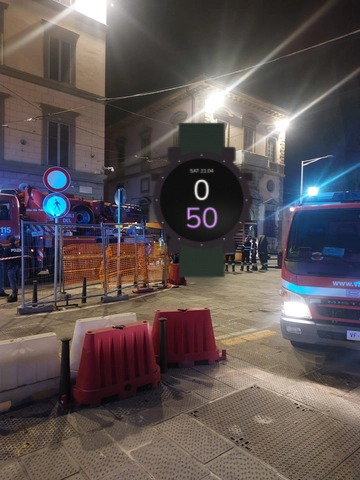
0:50
